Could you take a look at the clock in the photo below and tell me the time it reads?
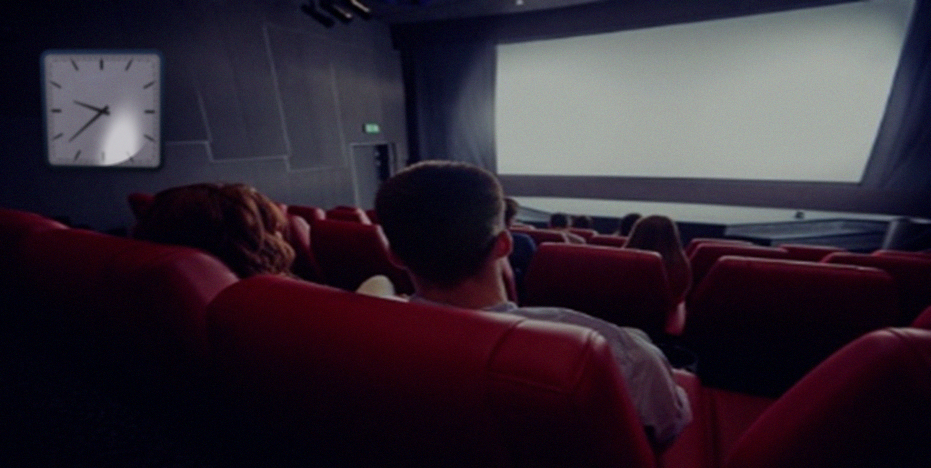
9:38
